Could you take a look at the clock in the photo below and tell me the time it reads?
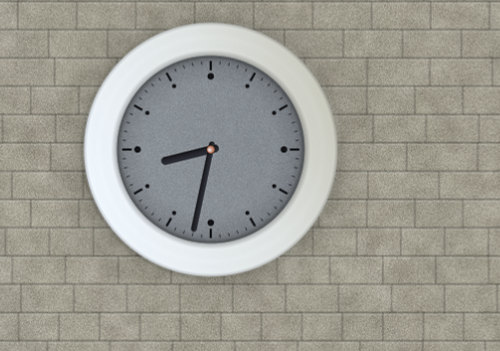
8:32
